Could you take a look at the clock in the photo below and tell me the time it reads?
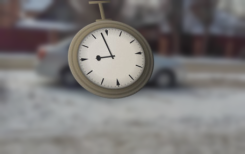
8:58
